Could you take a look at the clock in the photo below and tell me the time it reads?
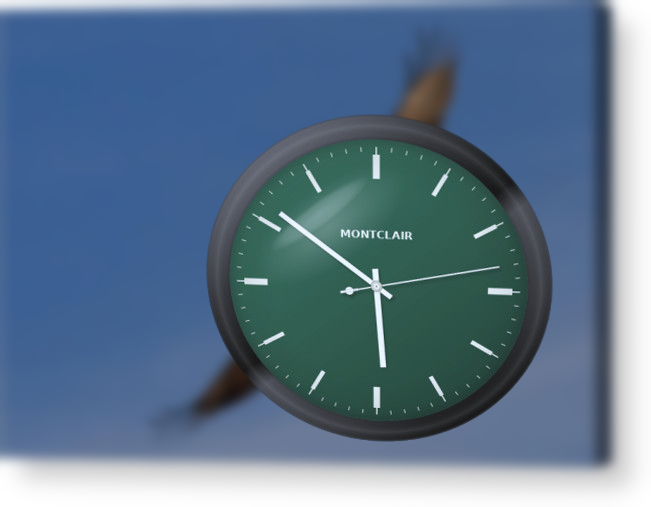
5:51:13
